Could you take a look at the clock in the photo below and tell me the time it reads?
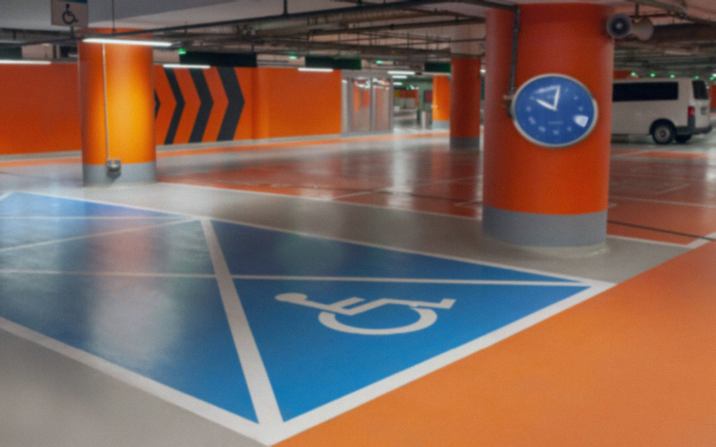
10:02
